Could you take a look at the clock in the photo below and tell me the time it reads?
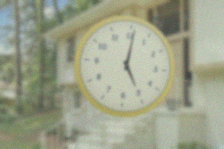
5:01
